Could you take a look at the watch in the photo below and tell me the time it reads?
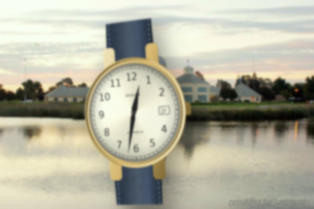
12:32
